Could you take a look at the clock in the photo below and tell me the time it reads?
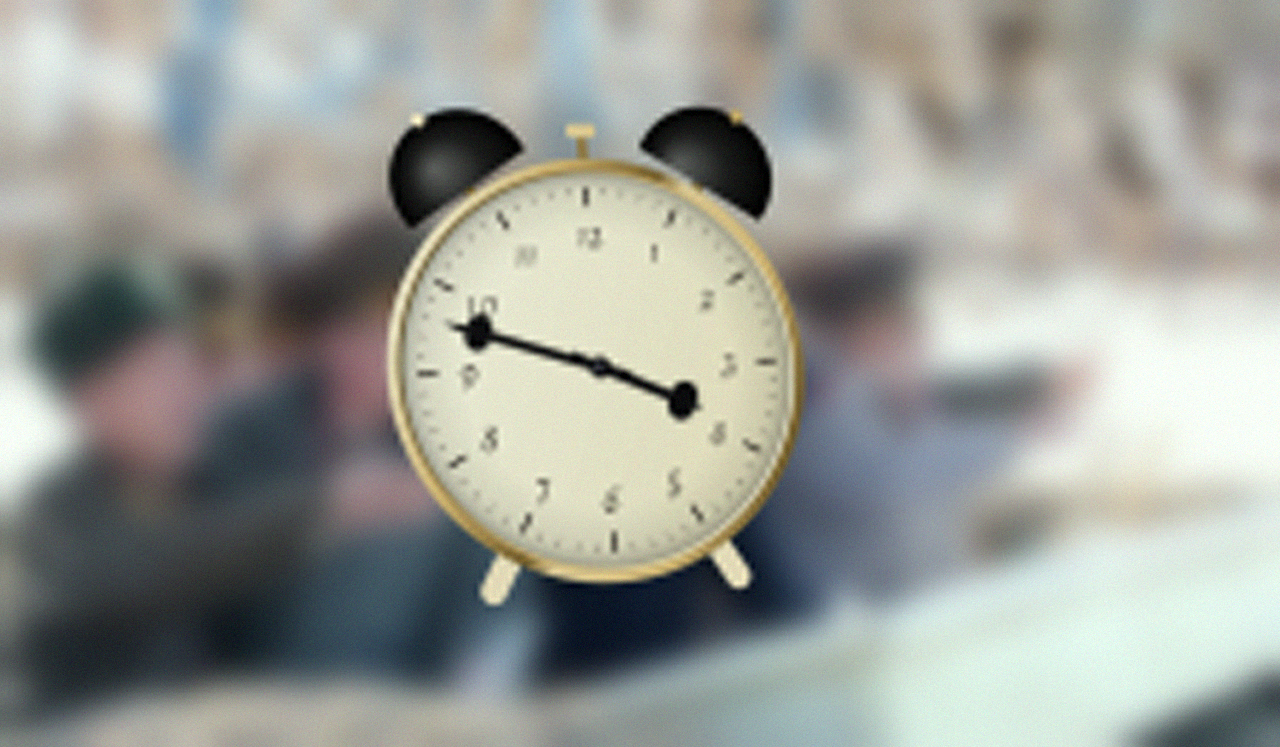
3:48
